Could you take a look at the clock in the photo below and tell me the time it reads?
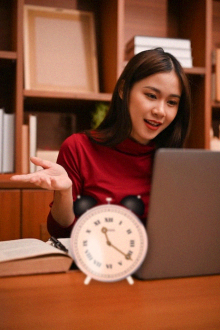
11:21
